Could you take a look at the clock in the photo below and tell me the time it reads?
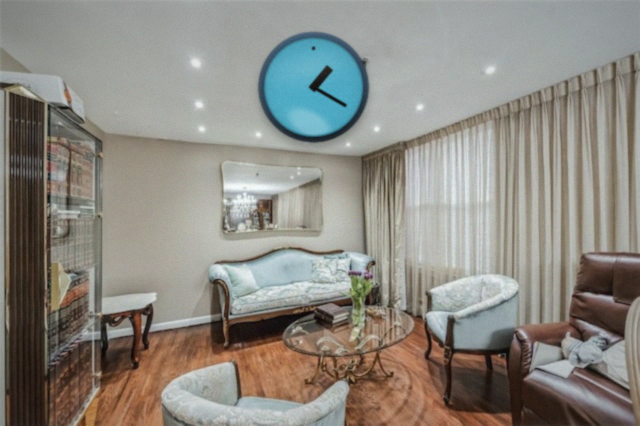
1:20
